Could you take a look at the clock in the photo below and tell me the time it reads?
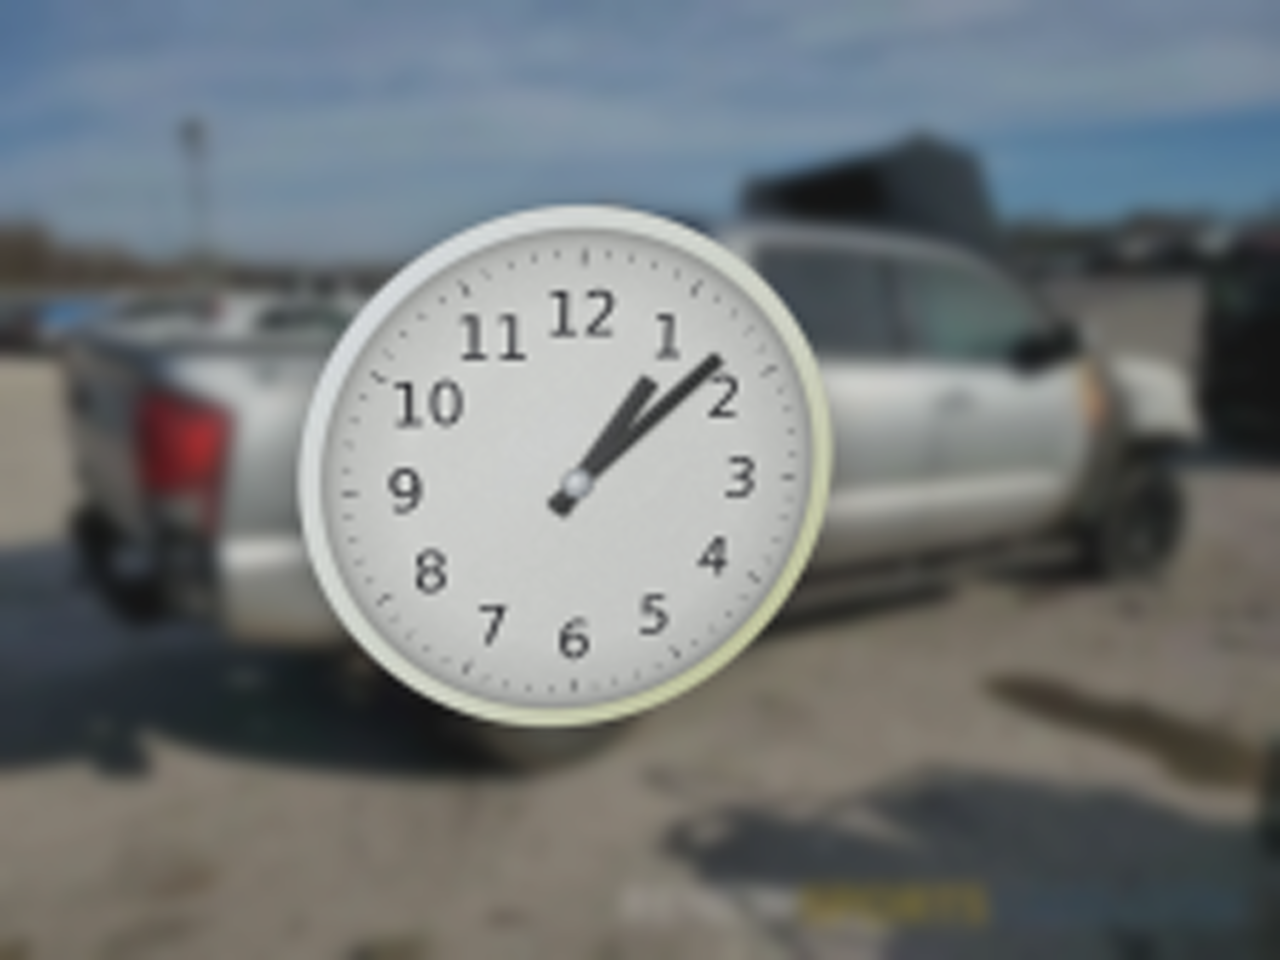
1:08
